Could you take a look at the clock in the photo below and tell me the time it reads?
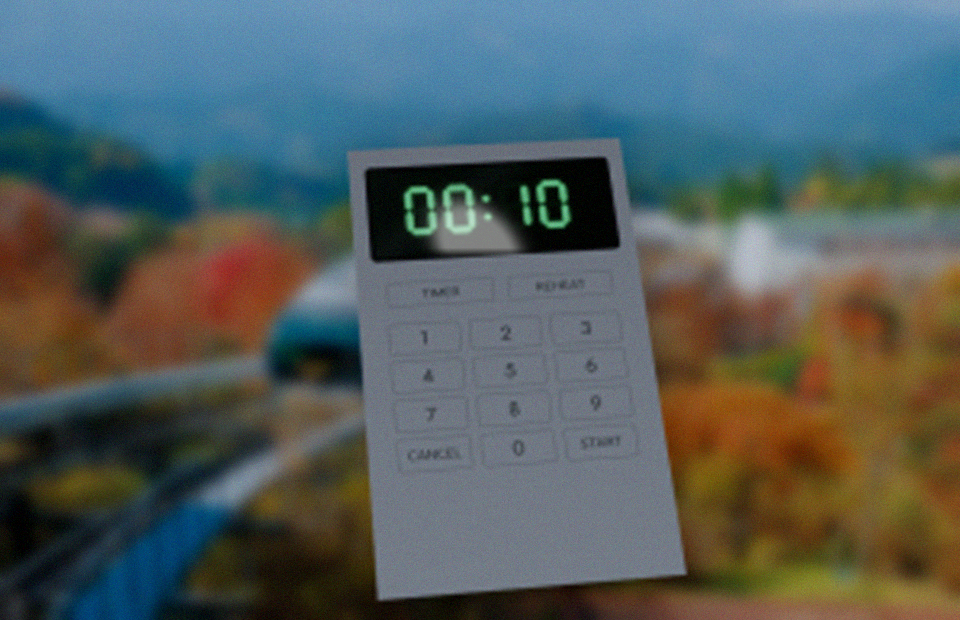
0:10
